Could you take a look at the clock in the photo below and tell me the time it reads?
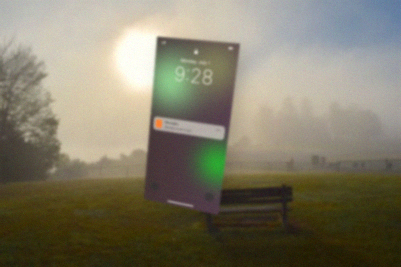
9:28
